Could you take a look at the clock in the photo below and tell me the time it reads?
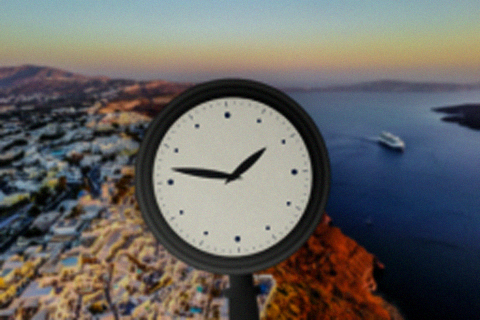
1:47
